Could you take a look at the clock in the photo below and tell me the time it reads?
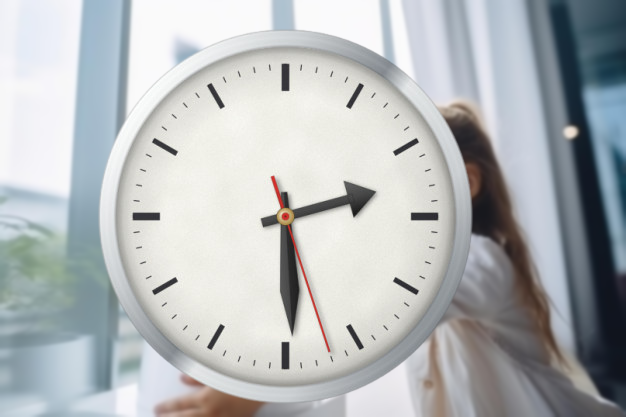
2:29:27
